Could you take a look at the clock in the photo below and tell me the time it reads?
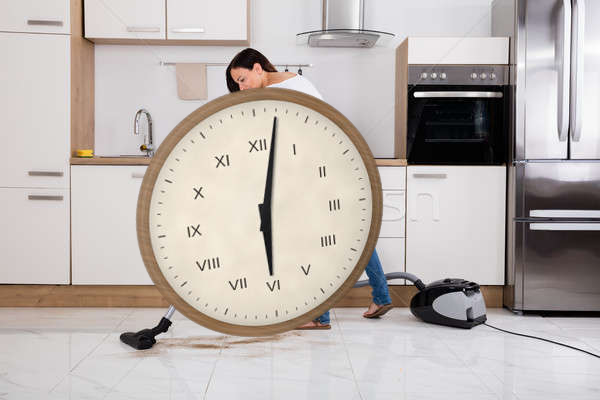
6:02
